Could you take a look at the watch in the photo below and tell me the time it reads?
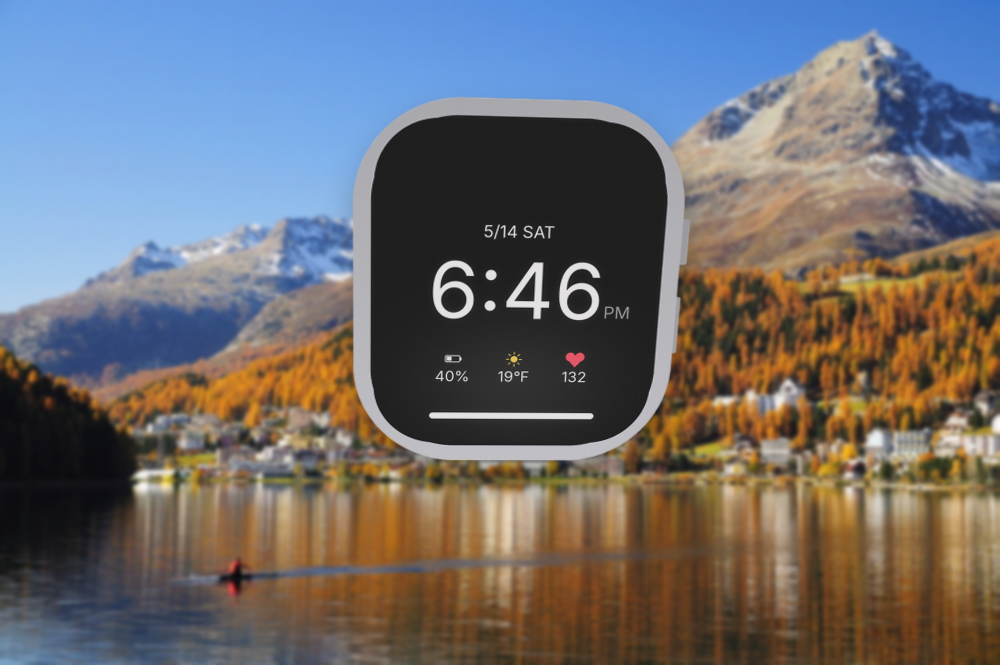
6:46
